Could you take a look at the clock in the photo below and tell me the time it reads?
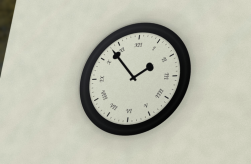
1:53
